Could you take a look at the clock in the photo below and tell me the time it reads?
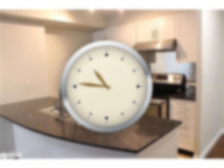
10:46
